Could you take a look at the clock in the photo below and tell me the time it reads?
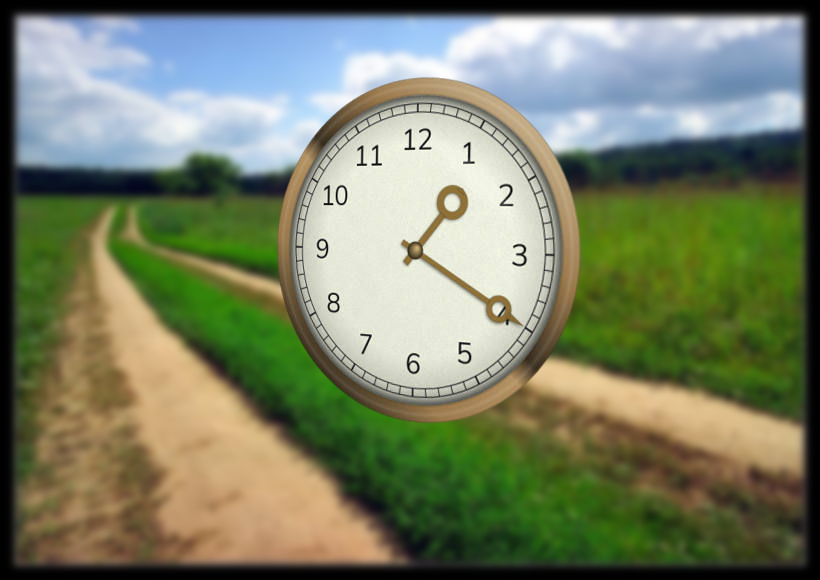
1:20
